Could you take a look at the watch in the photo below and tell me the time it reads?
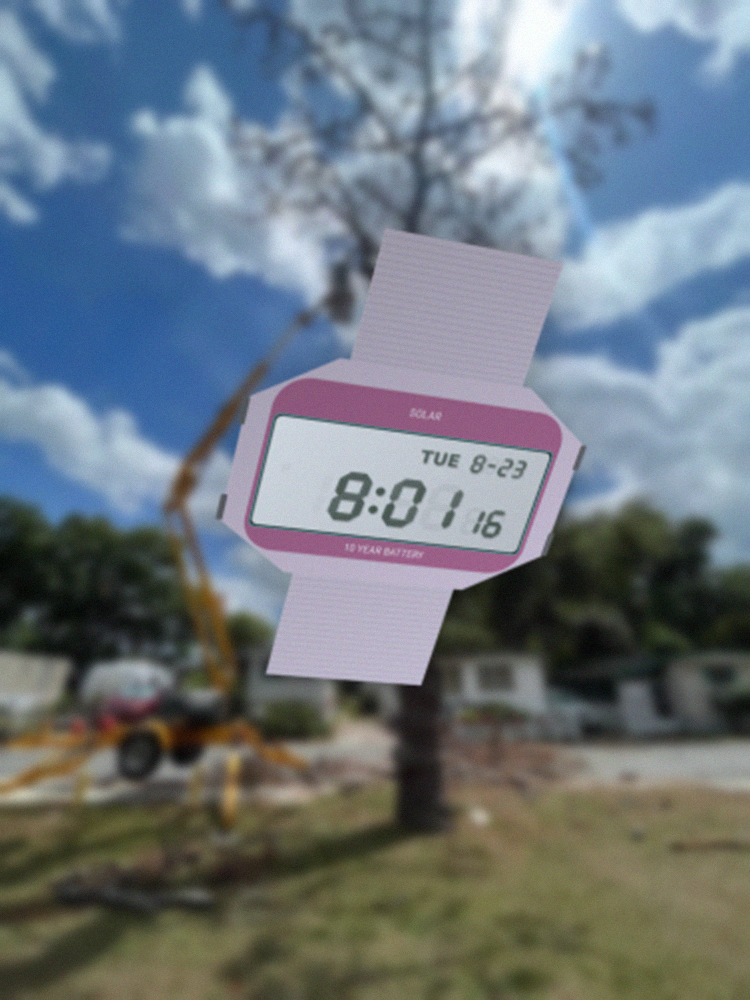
8:01:16
